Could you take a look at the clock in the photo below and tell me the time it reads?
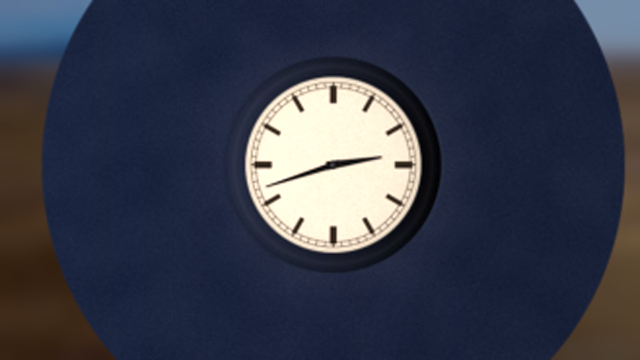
2:42
